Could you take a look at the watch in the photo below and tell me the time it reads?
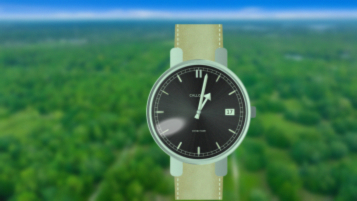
1:02
